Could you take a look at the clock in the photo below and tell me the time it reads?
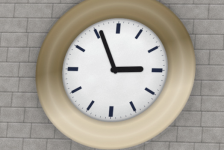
2:56
